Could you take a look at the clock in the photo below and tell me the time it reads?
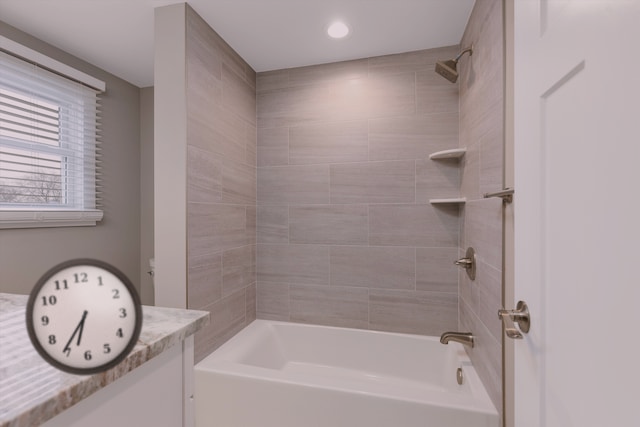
6:36
